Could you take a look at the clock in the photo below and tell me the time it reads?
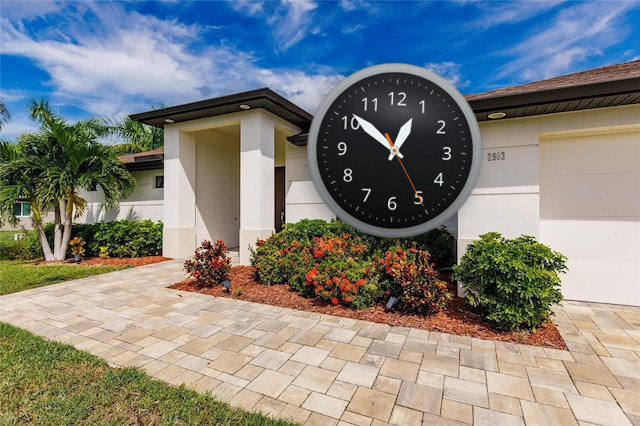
12:51:25
